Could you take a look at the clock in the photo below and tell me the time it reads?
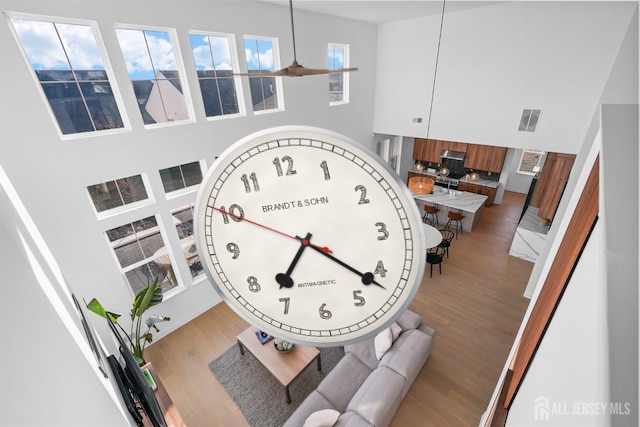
7:21:50
